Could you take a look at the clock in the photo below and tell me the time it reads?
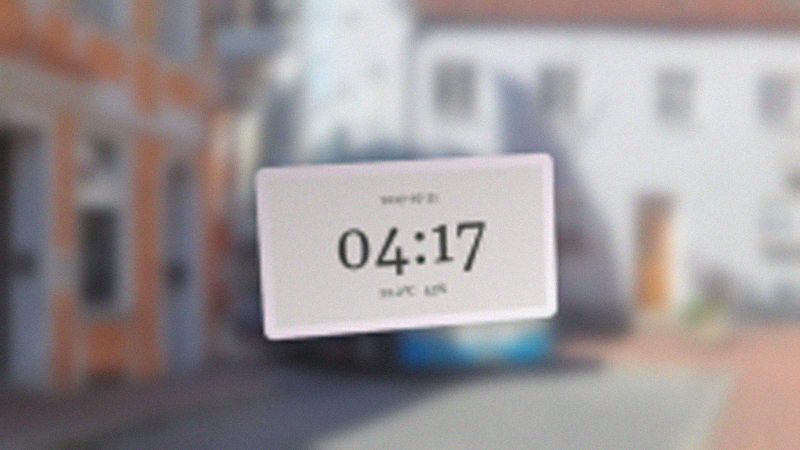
4:17
